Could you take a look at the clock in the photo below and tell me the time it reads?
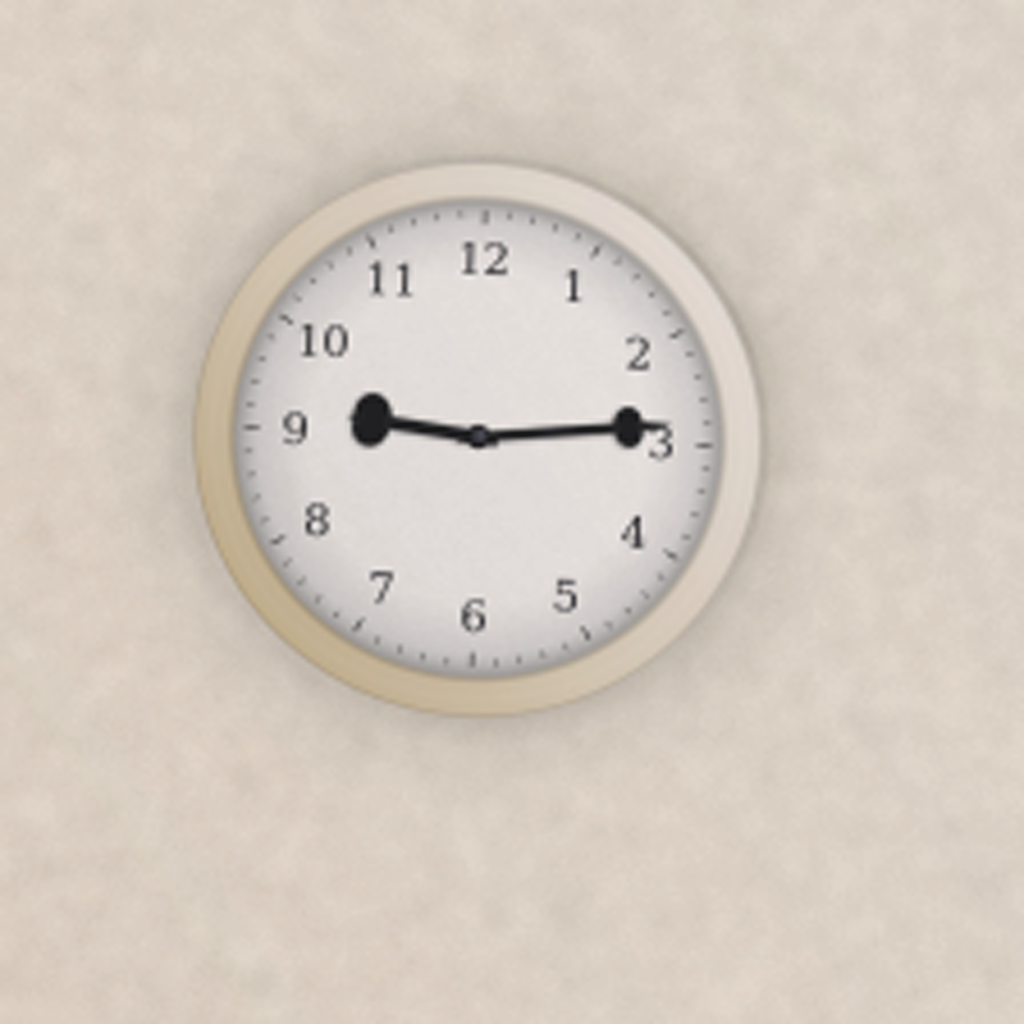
9:14
